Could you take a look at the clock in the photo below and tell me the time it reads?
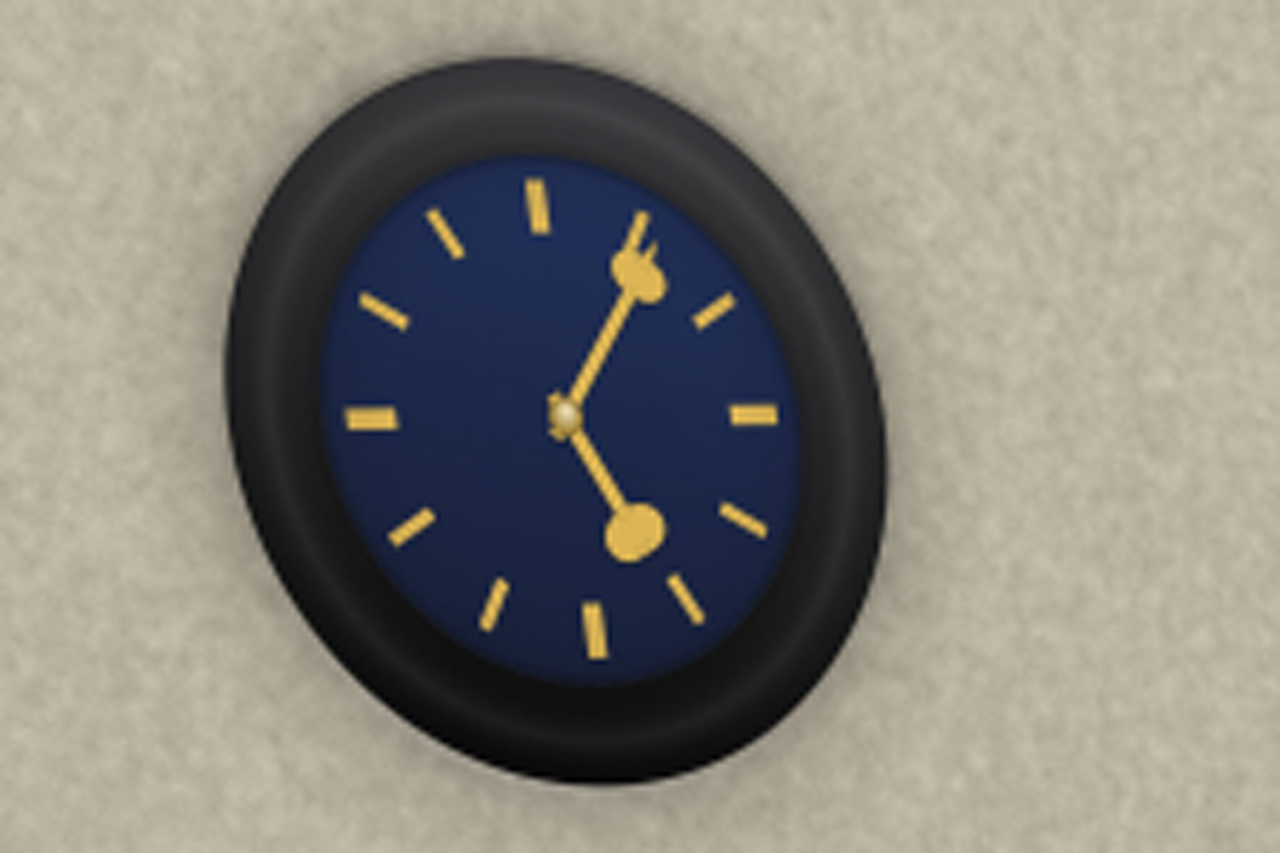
5:06
